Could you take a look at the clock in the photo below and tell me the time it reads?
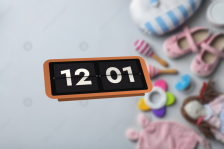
12:01
